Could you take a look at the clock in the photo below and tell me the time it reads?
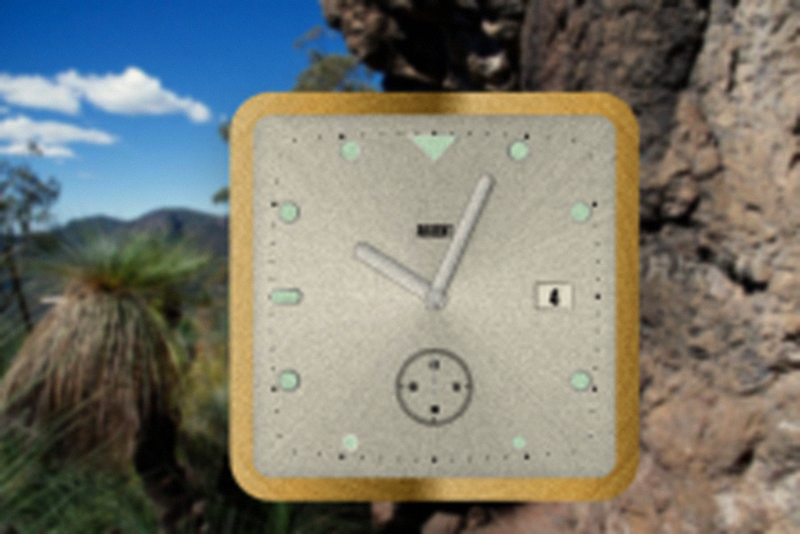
10:04
